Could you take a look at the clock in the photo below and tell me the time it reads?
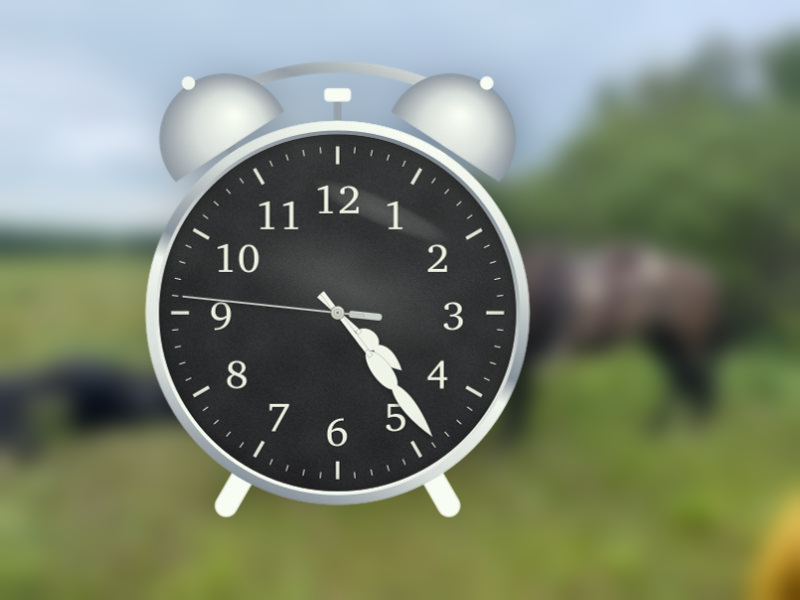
4:23:46
